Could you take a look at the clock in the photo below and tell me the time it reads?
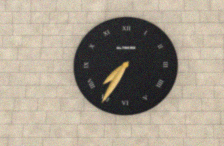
7:35
